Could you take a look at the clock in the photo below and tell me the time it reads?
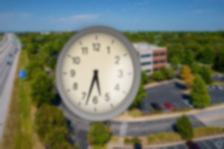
5:33
